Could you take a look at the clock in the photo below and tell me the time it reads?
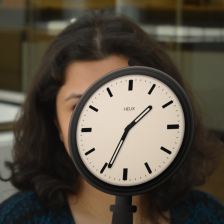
1:34
